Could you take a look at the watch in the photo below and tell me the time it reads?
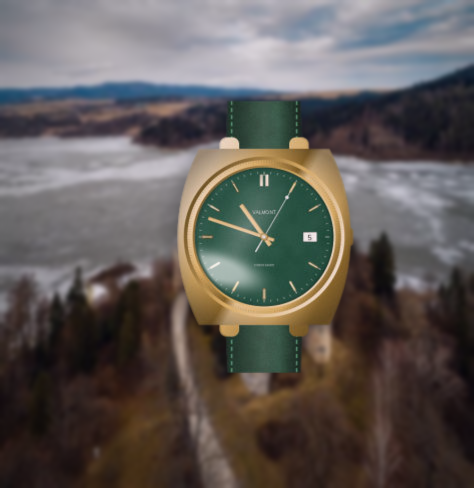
10:48:05
